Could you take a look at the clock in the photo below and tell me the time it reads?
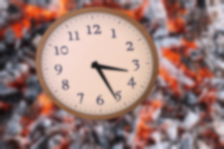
3:26
